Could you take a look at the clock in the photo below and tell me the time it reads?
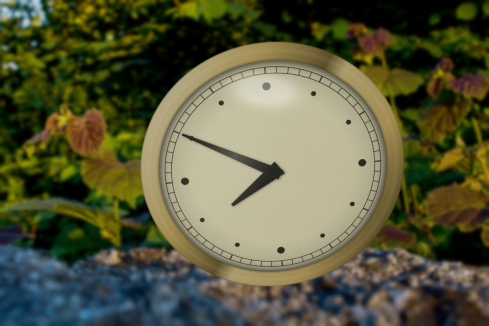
7:50
